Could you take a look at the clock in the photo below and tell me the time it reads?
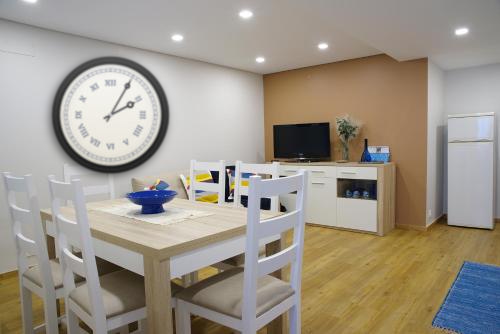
2:05
